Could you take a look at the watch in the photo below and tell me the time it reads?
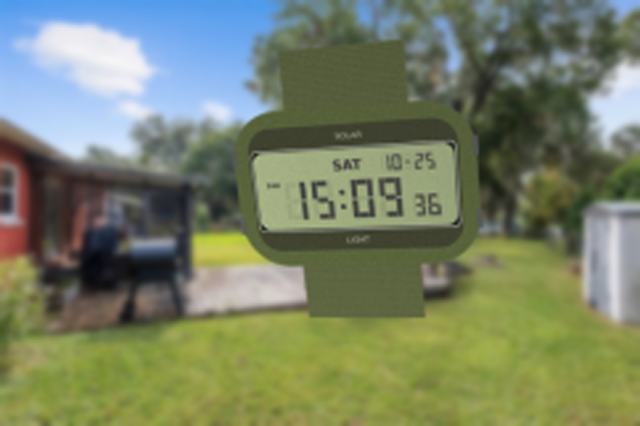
15:09:36
